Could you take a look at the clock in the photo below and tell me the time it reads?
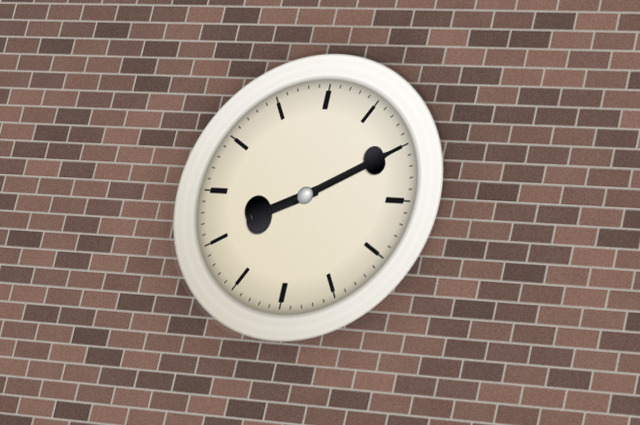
8:10
